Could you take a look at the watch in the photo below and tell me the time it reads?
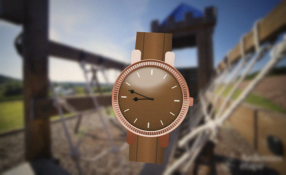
8:48
